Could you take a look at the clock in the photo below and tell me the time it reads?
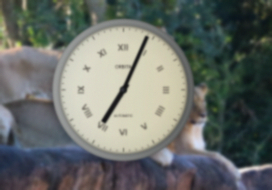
7:04
